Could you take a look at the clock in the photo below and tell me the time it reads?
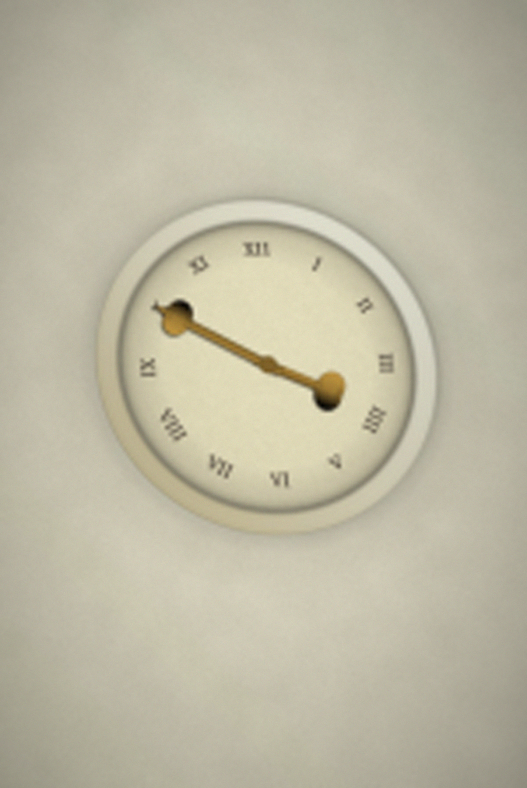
3:50
